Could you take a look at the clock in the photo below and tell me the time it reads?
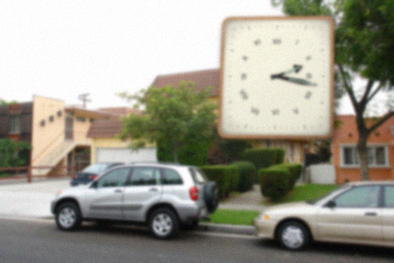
2:17
